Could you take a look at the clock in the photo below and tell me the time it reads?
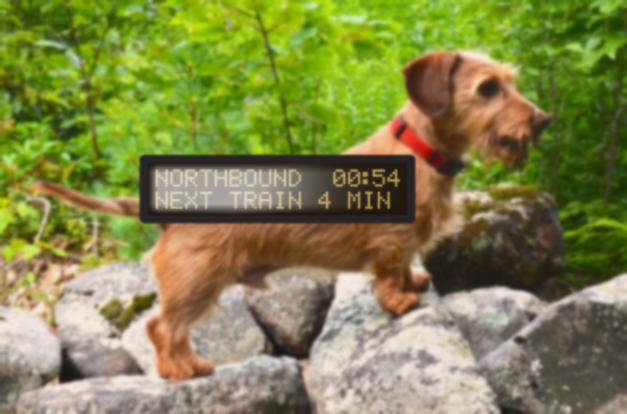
0:54
